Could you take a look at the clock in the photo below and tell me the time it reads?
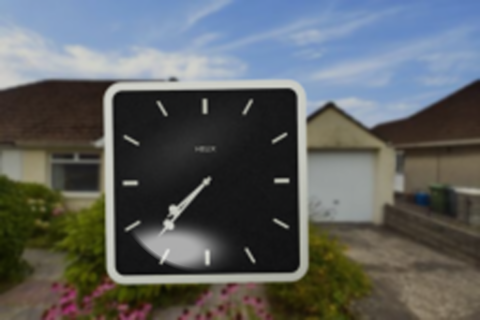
7:37
